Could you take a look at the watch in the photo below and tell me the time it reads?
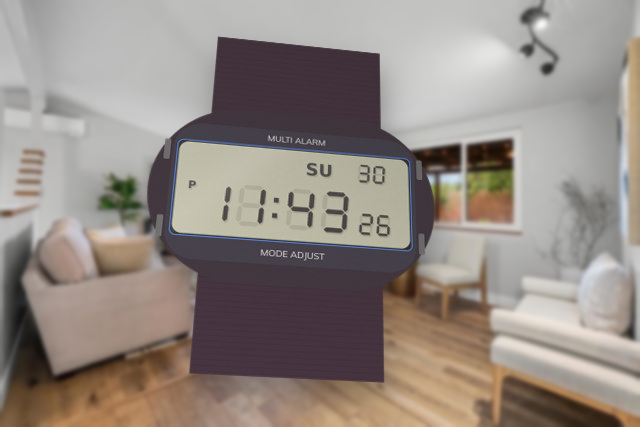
11:43:26
